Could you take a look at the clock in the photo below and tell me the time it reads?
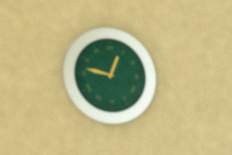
12:47
